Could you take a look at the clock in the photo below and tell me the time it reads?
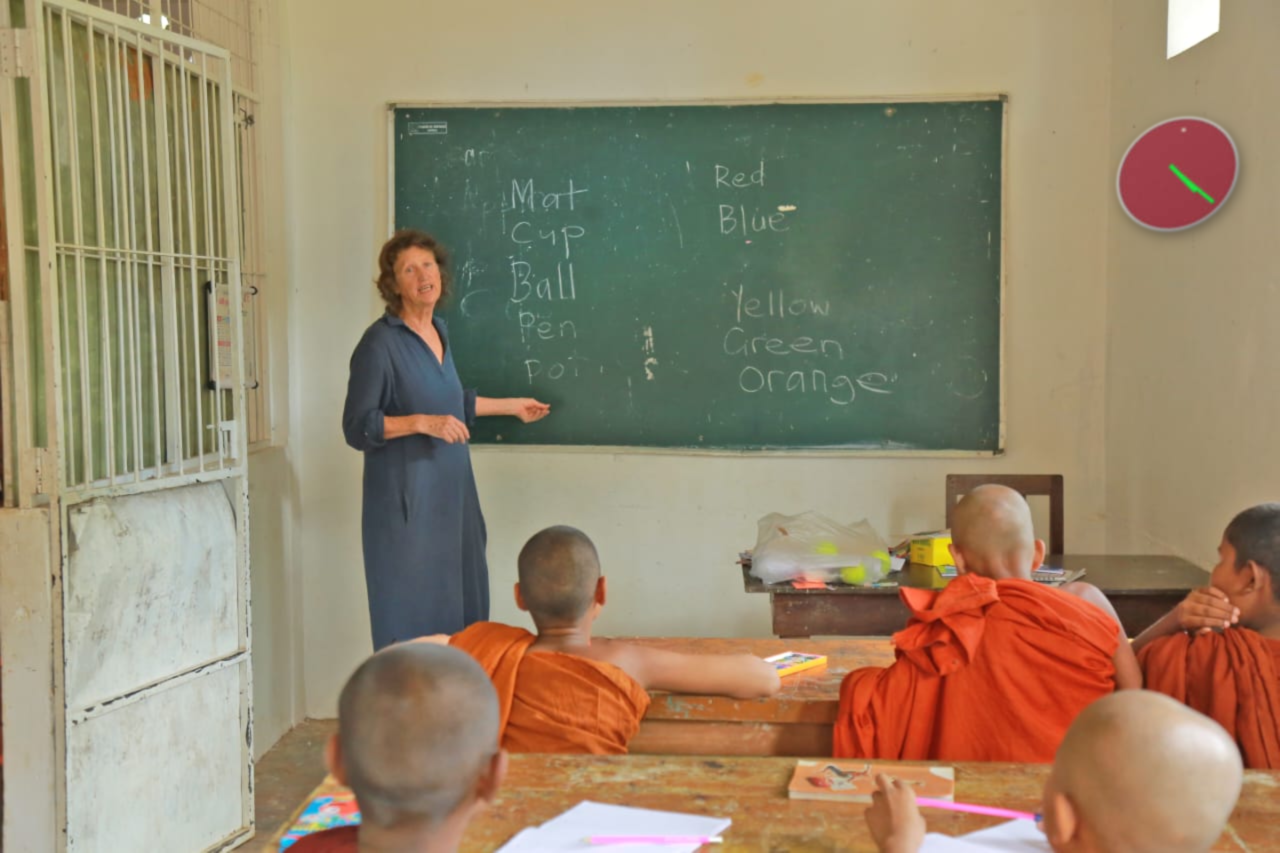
4:21
